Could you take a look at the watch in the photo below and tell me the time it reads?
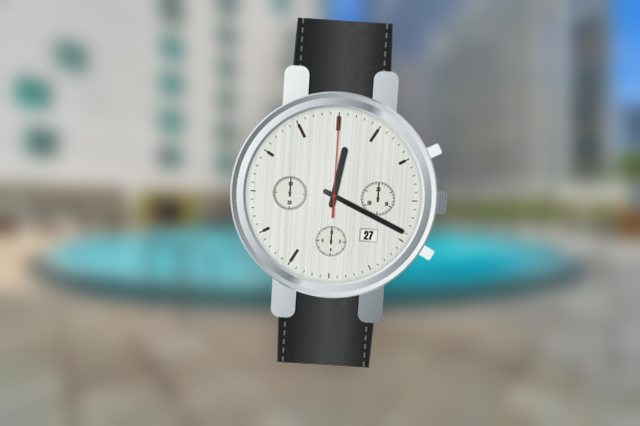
12:19
